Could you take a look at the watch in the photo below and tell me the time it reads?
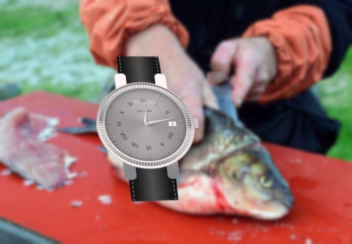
12:13
